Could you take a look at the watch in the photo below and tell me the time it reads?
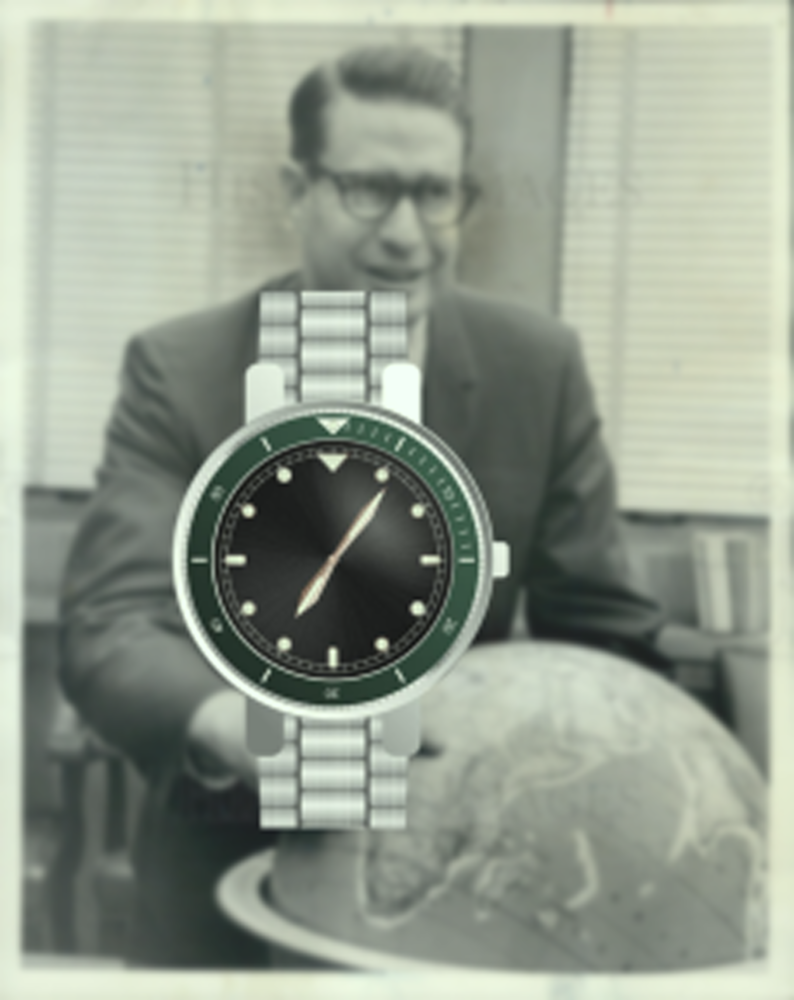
7:06
